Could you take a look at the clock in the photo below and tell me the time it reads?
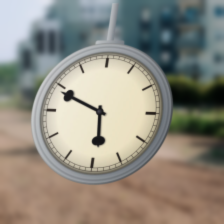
5:49
